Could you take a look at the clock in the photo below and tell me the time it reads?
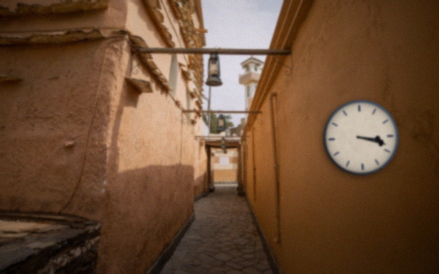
3:18
